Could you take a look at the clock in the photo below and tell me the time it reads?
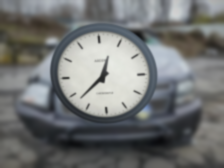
12:38
